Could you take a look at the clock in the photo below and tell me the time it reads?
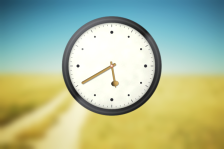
5:40
